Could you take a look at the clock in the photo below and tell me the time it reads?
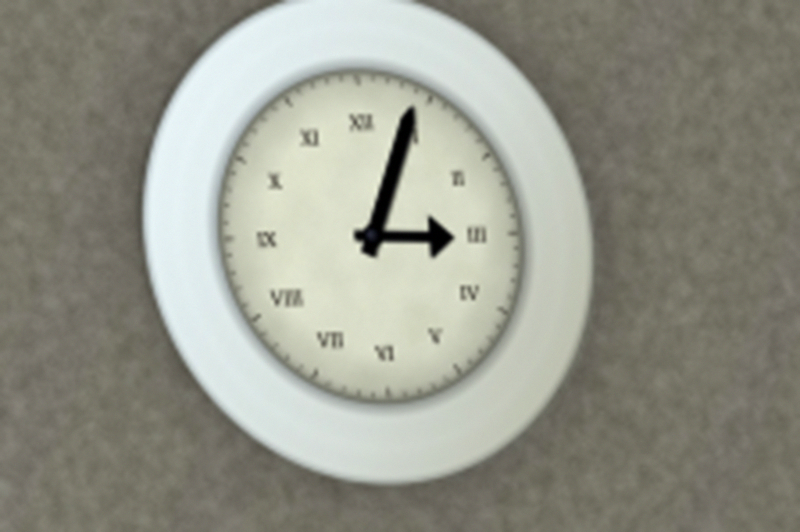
3:04
